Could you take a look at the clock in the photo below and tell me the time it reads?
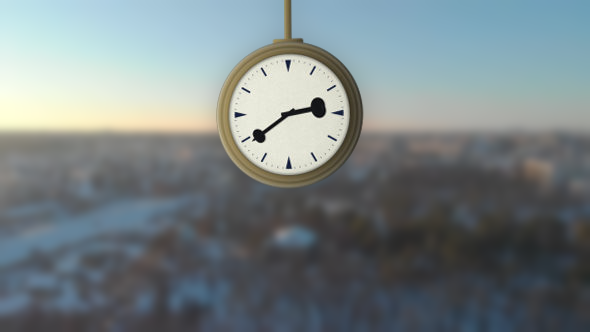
2:39
